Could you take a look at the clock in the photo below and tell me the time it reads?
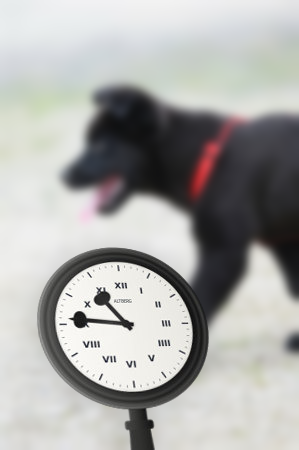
10:46
